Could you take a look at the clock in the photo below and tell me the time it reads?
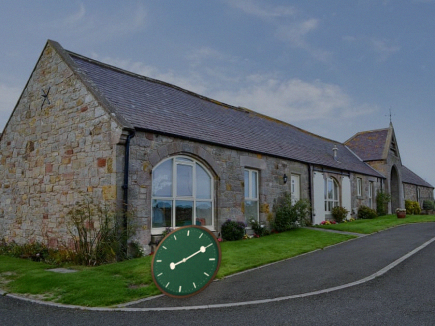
8:10
